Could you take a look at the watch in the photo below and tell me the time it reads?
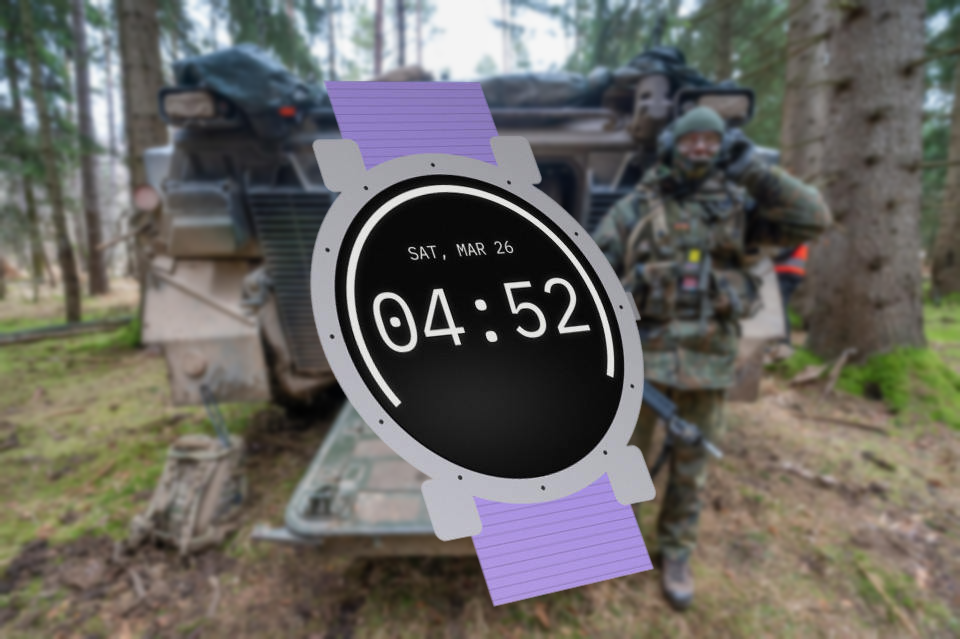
4:52
